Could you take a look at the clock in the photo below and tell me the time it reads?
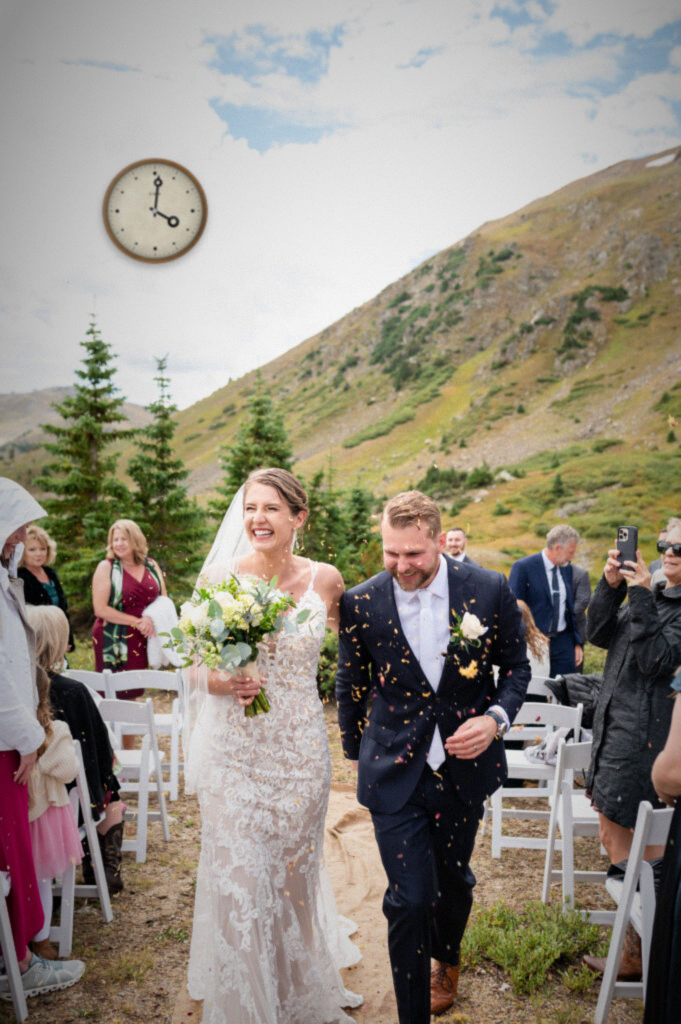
4:01
